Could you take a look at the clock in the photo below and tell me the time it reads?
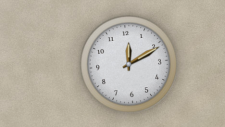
12:11
